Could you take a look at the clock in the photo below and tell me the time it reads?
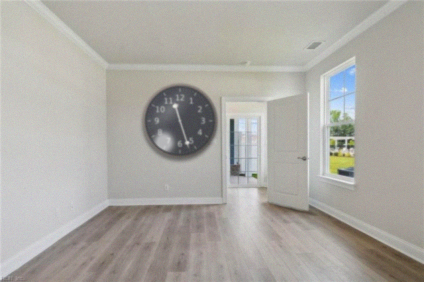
11:27
